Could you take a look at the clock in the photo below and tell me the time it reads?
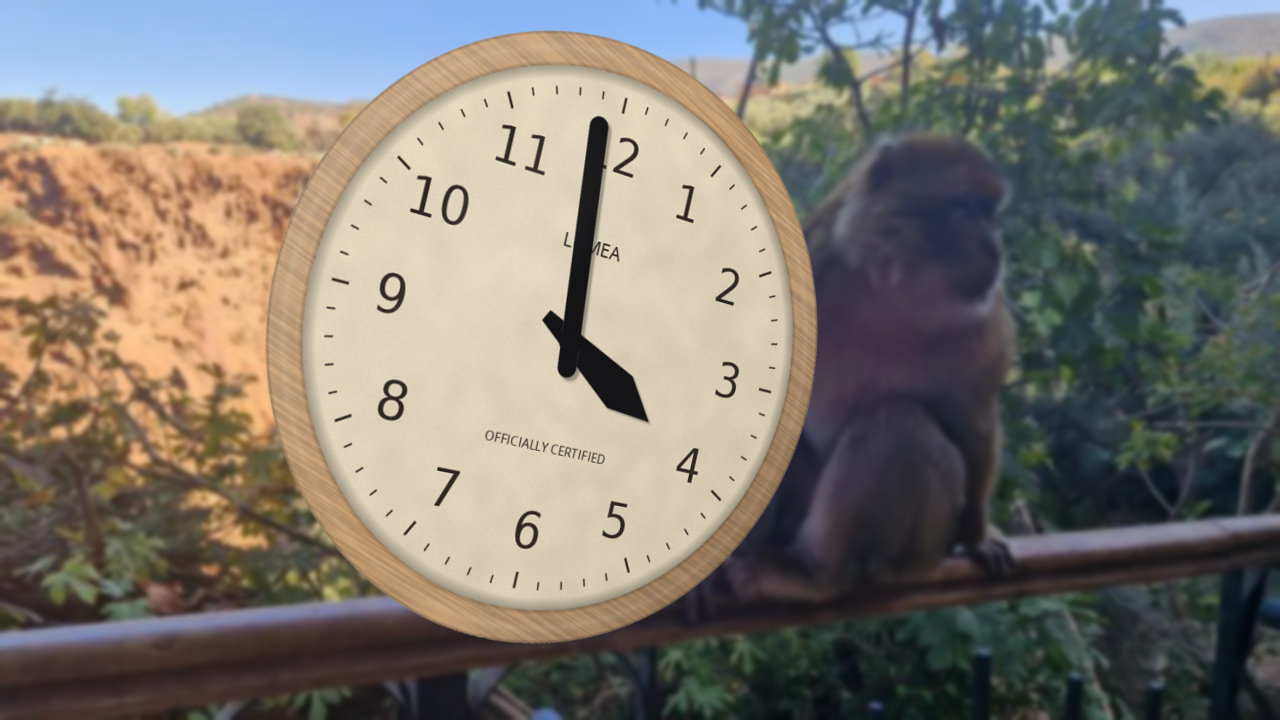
3:59
